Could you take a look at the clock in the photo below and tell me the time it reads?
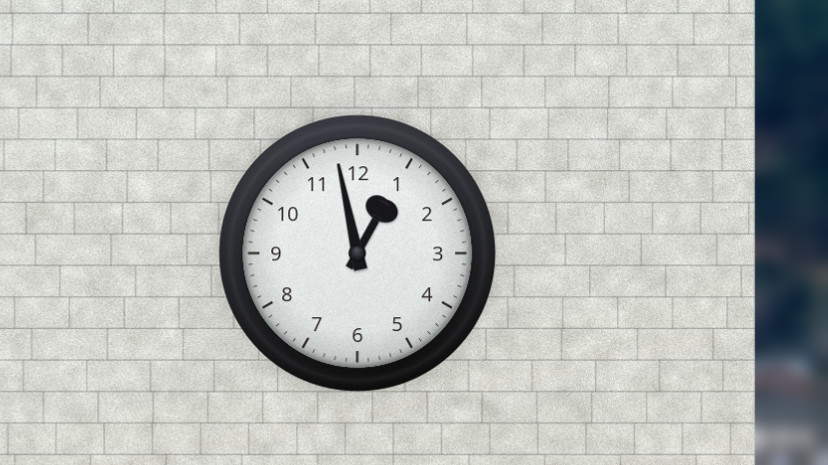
12:58
